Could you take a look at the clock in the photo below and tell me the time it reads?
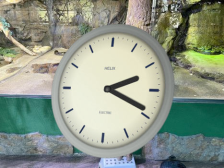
2:19
